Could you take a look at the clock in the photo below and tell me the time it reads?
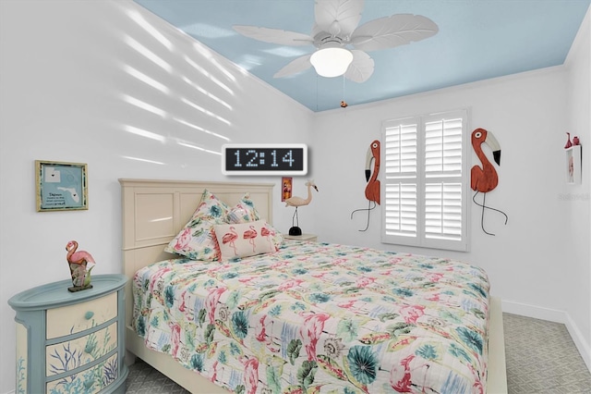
12:14
